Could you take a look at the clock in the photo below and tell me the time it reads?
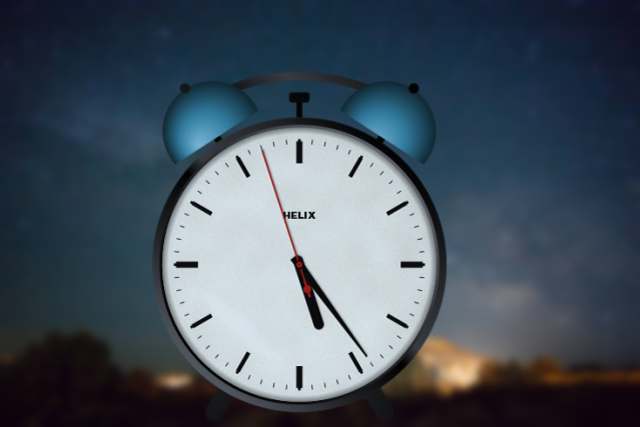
5:23:57
